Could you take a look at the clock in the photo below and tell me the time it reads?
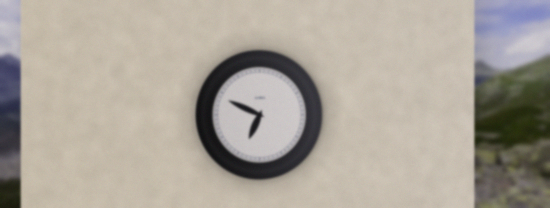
6:49
